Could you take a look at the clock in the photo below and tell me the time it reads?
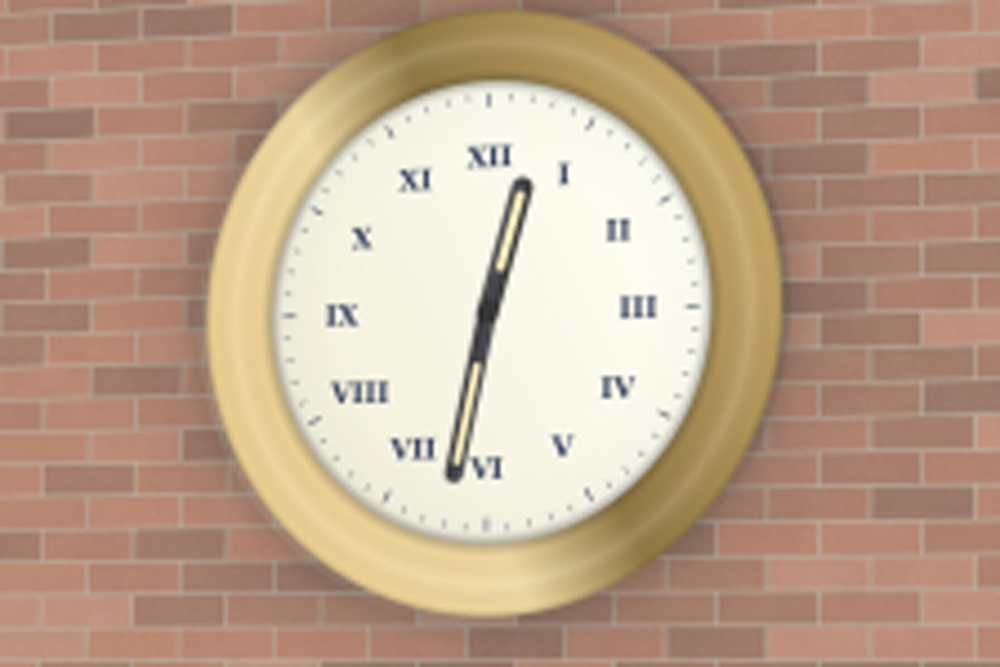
12:32
